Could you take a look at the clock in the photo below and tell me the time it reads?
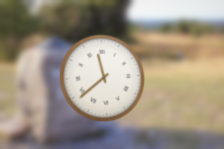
11:39
